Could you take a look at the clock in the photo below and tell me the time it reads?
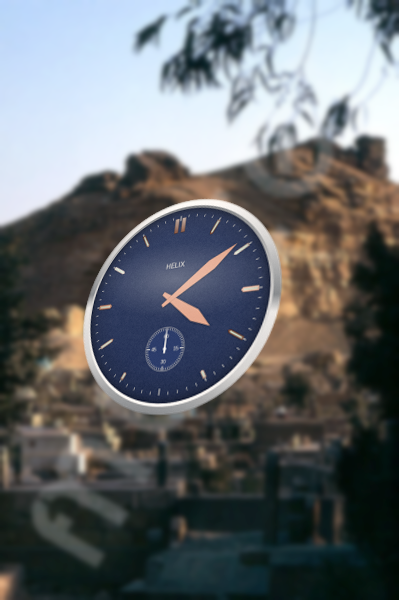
4:09
